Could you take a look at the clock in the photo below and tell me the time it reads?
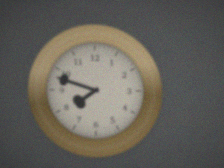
7:48
